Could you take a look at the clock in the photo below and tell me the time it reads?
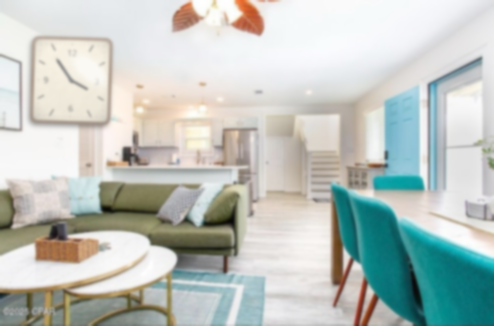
3:54
